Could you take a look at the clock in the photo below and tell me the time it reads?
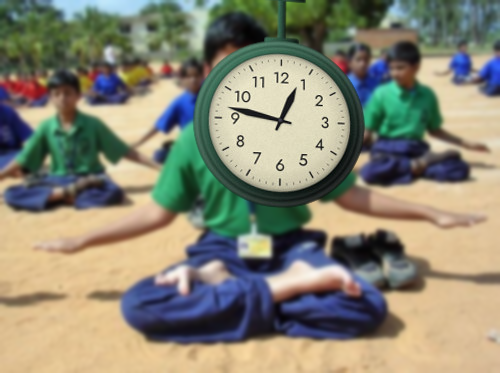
12:47
